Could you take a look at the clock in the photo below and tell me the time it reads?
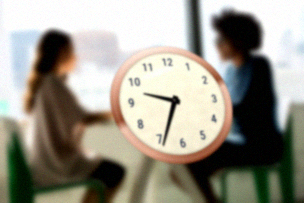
9:34
